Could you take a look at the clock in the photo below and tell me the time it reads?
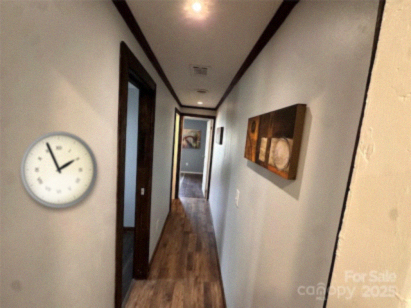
1:56
